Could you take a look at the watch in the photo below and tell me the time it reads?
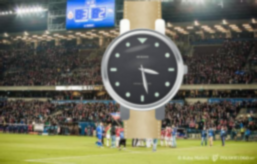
3:28
